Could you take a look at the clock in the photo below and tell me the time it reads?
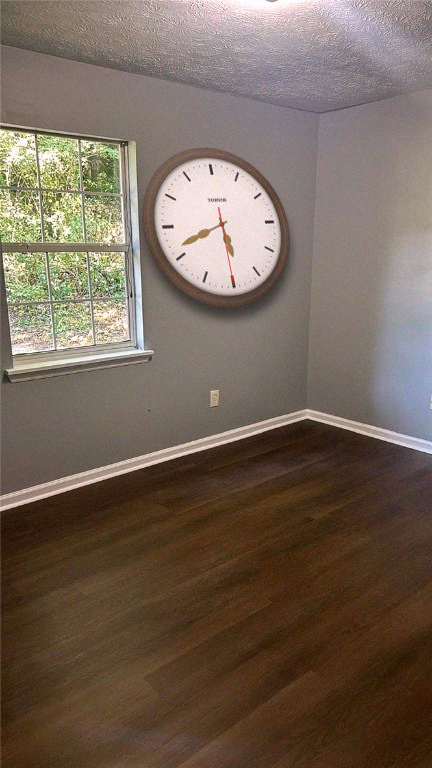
5:41:30
